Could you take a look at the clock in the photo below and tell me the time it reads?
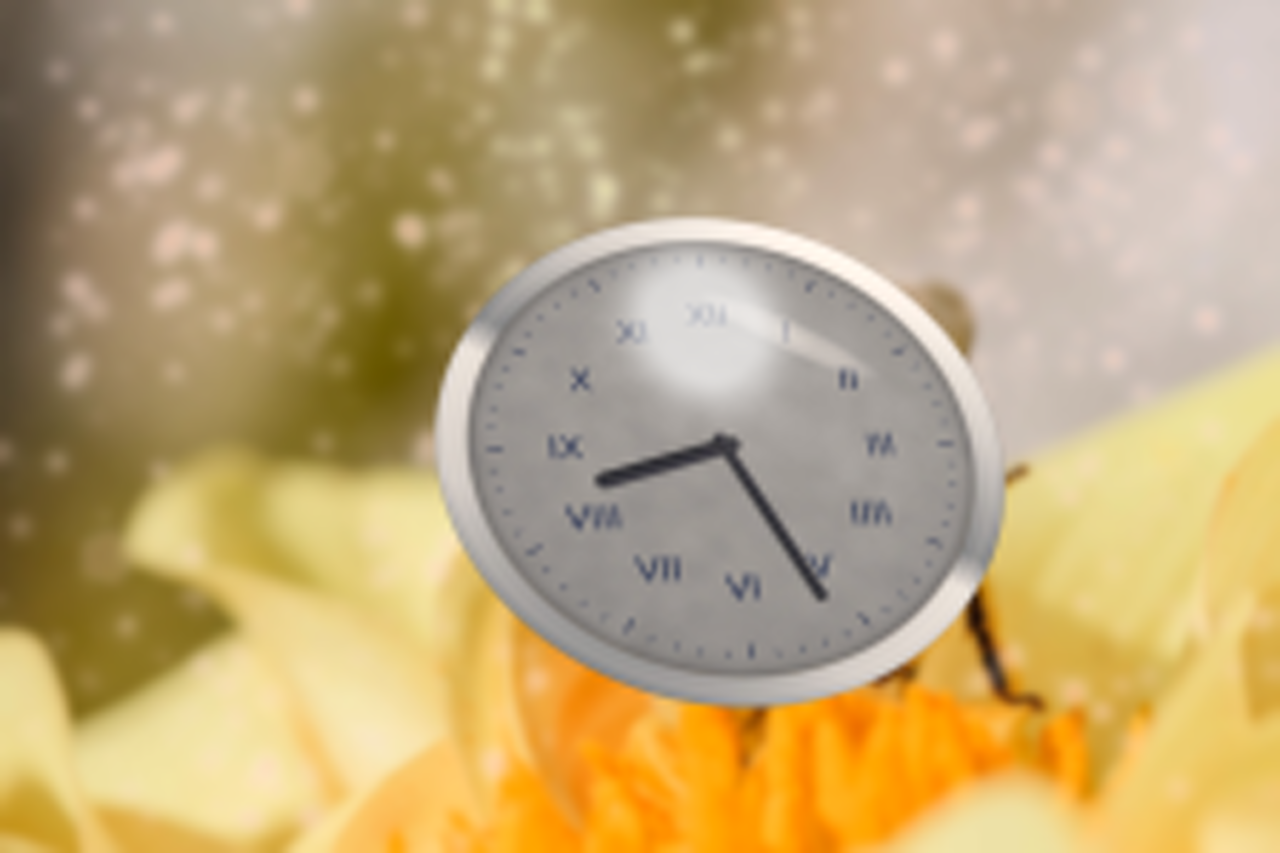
8:26
